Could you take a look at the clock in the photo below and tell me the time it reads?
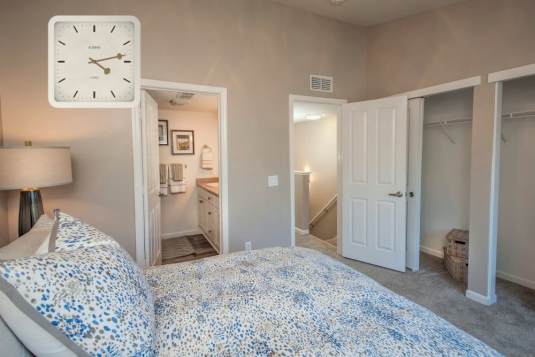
4:13
